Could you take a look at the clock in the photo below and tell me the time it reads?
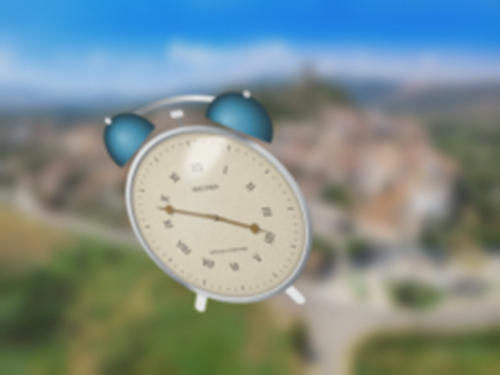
3:48
